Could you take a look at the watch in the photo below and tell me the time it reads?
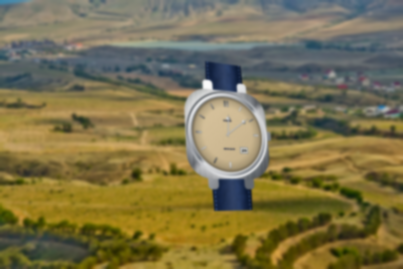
12:09
